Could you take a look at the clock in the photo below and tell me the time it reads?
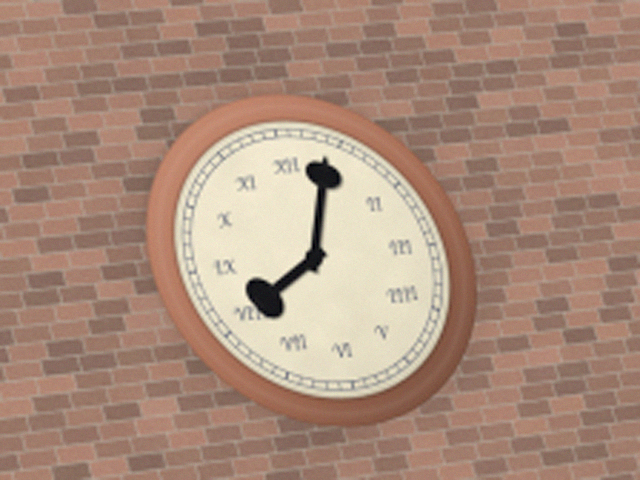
8:04
